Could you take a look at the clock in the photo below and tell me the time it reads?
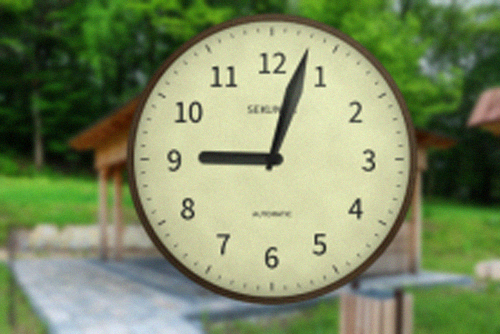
9:03
